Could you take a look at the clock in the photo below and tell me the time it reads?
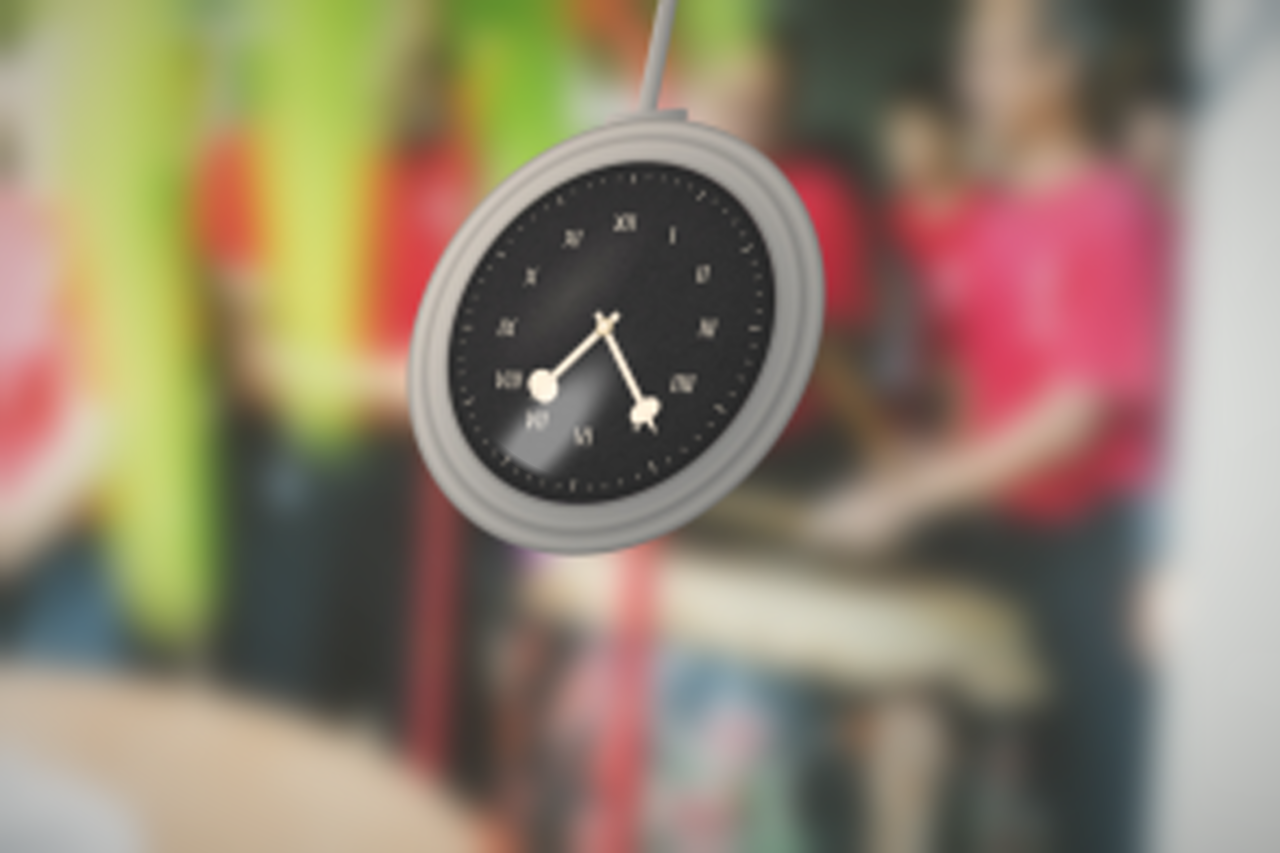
7:24
